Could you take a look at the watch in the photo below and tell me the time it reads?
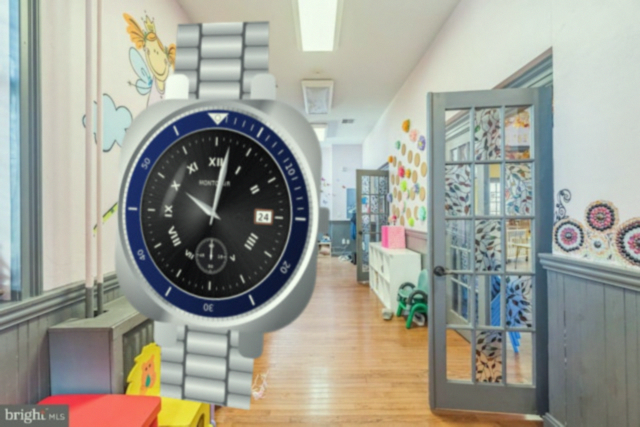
10:02
